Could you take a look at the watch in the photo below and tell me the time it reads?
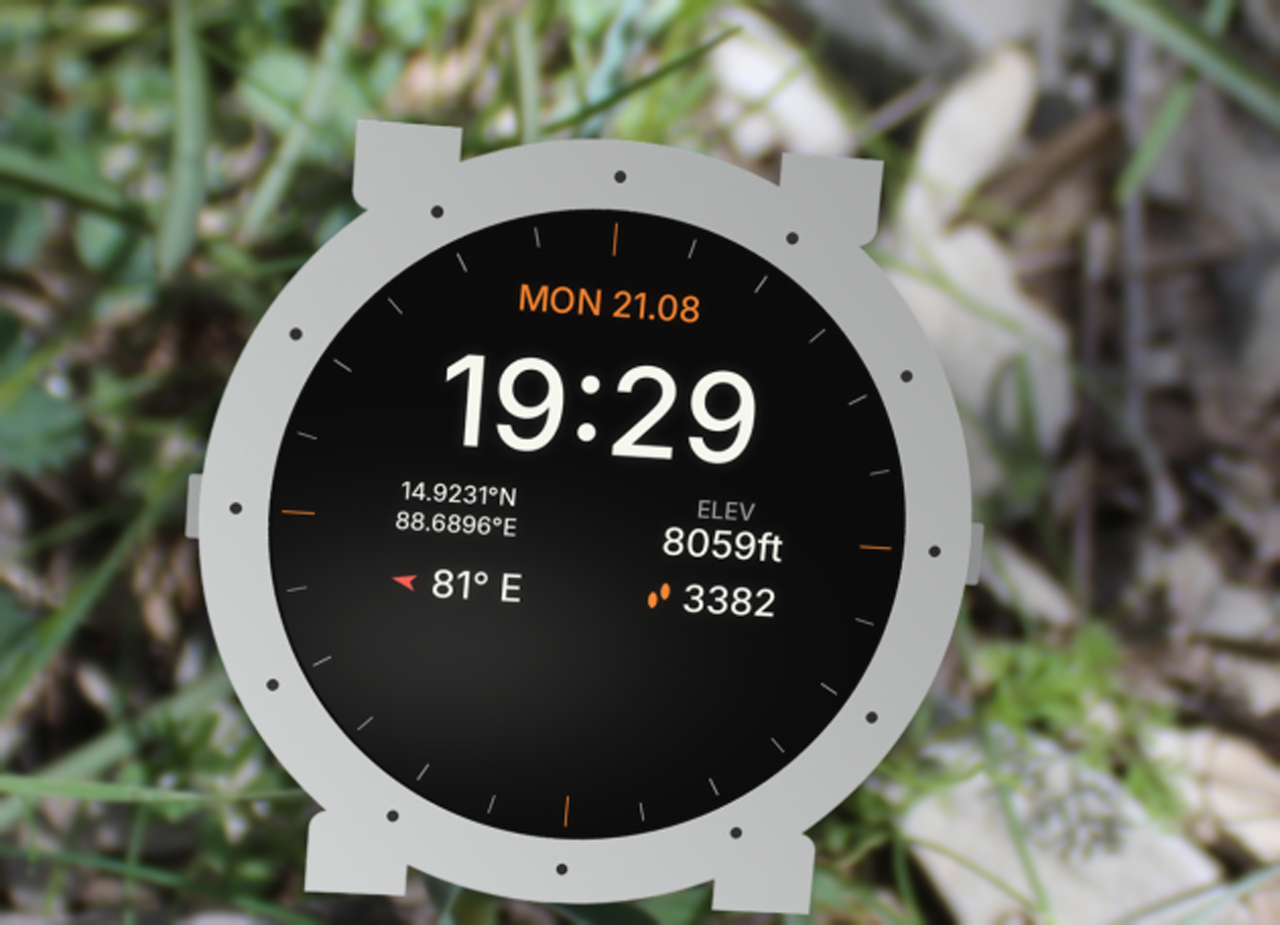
19:29
